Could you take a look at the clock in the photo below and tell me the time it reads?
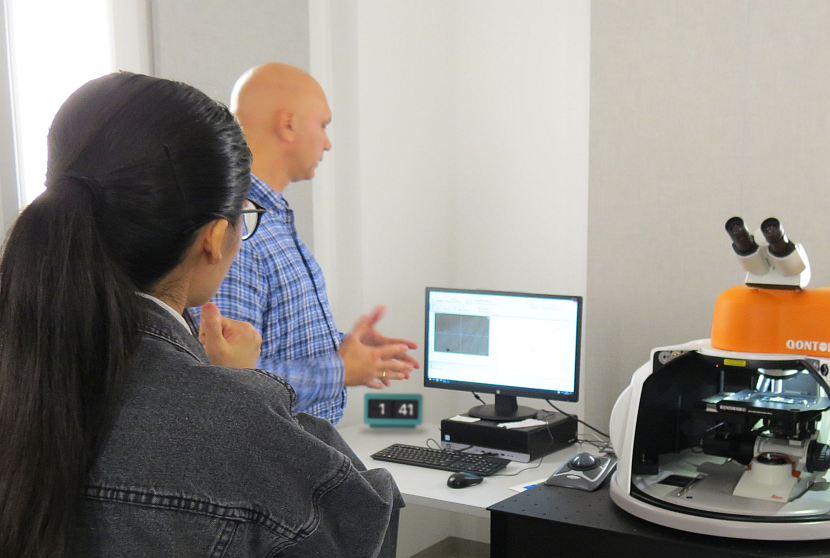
1:41
